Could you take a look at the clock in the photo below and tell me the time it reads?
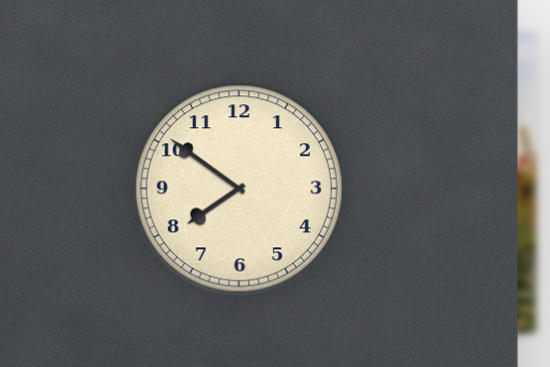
7:51
